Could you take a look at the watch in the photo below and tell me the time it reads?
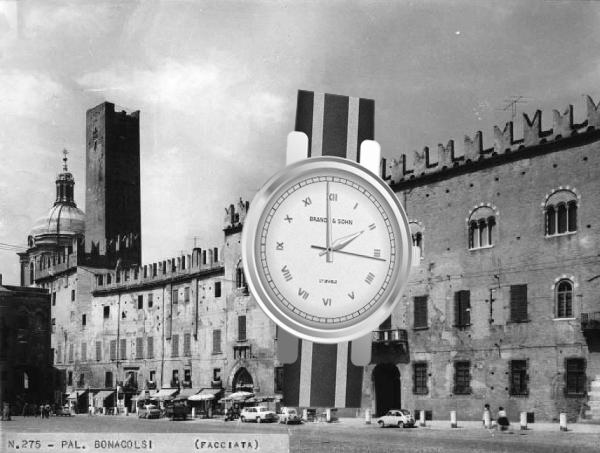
1:59:16
